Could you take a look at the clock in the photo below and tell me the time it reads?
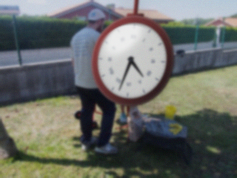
4:33
